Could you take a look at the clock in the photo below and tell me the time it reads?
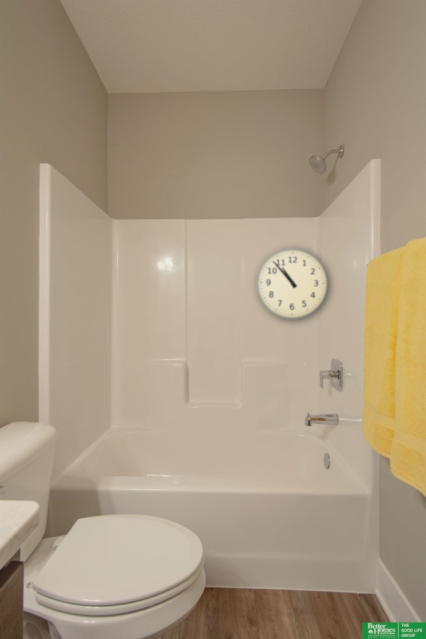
10:53
